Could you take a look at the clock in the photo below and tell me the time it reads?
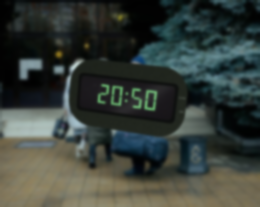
20:50
